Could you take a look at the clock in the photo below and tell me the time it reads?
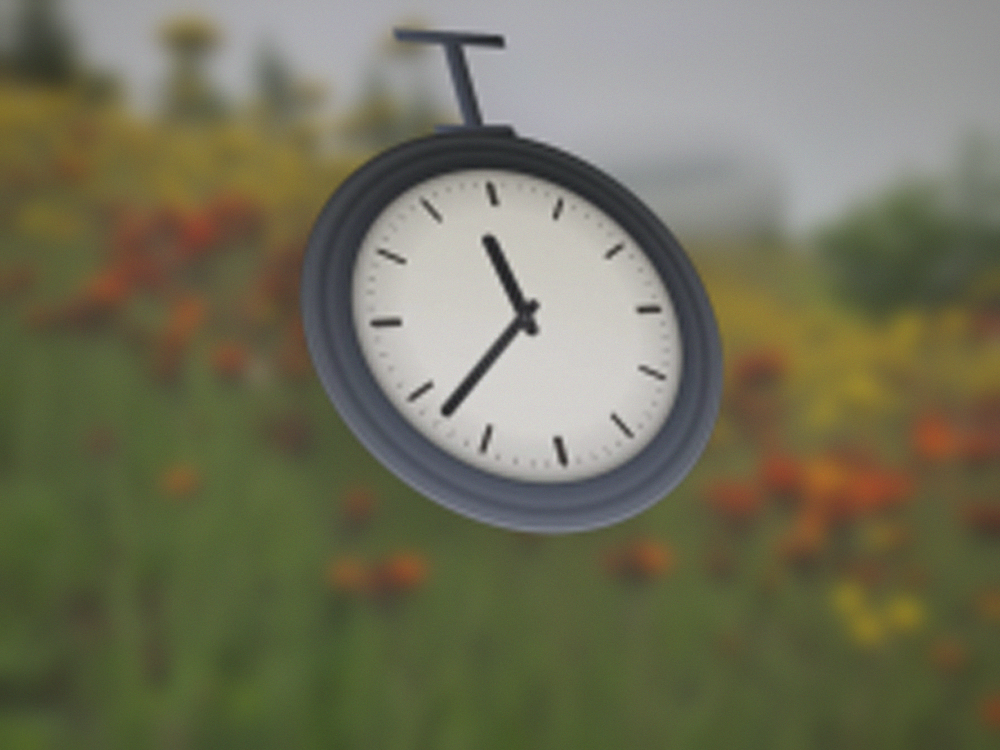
11:38
